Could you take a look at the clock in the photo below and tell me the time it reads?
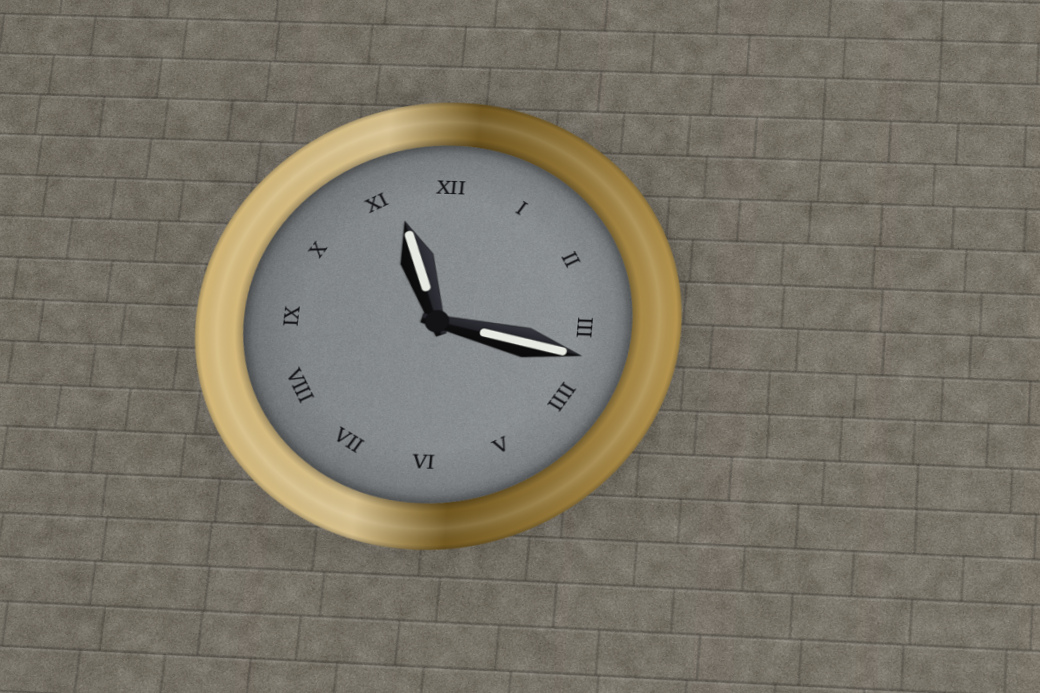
11:17
